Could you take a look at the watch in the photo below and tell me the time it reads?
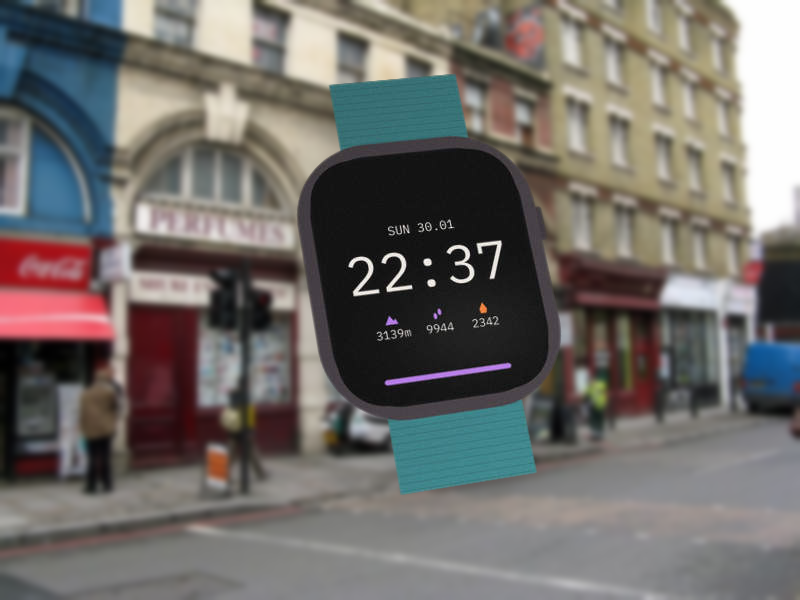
22:37
